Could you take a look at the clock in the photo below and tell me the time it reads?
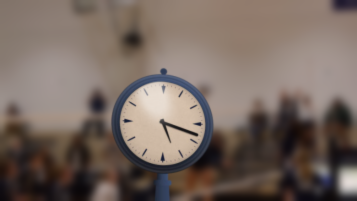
5:18
